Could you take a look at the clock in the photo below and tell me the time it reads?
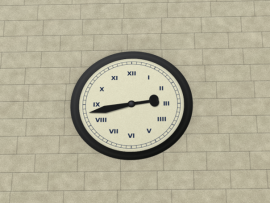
2:43
